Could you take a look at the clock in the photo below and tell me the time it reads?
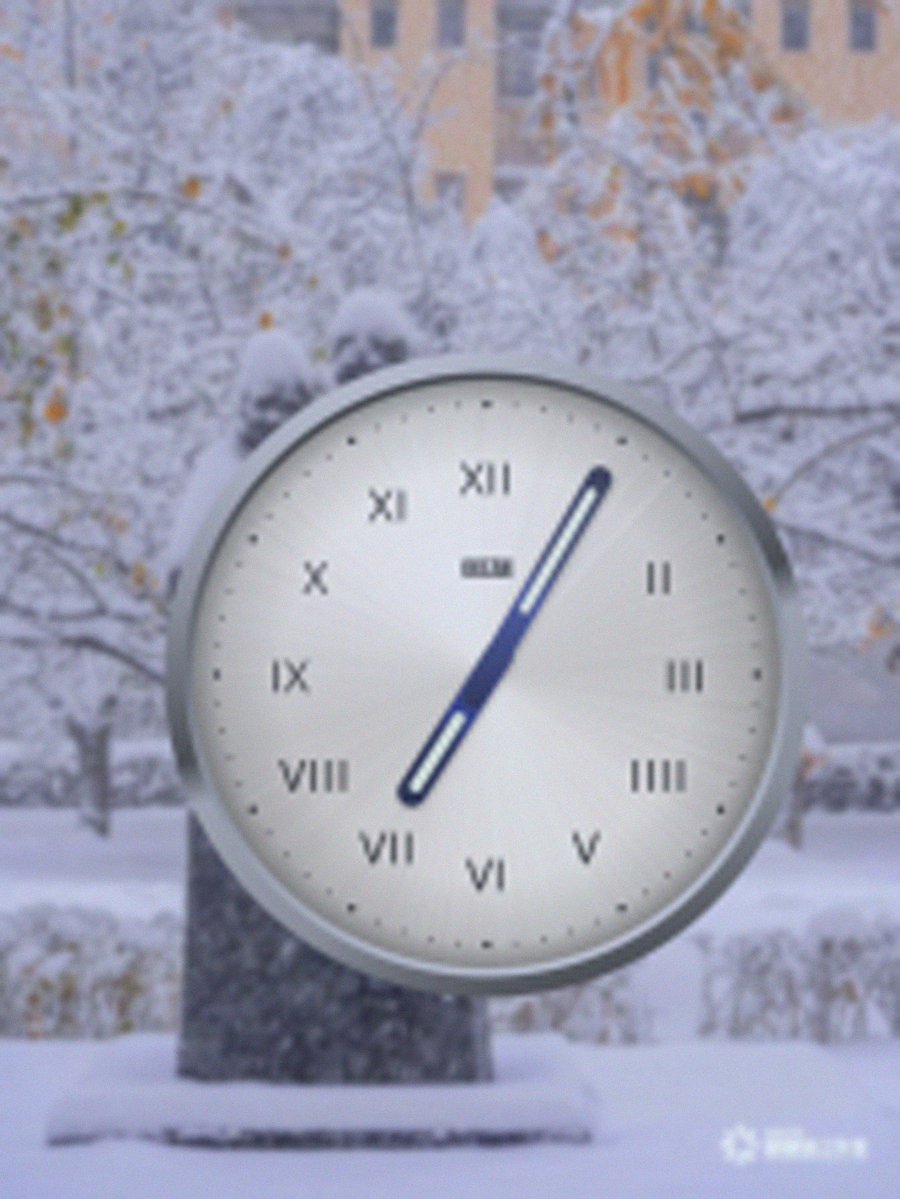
7:05
